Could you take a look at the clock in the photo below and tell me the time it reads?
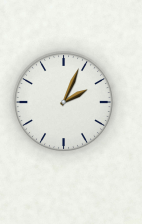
2:04
